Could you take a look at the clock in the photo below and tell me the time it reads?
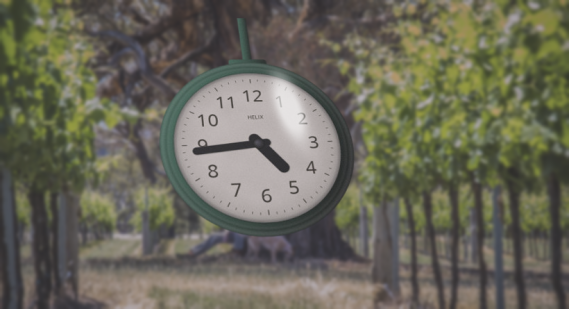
4:44
